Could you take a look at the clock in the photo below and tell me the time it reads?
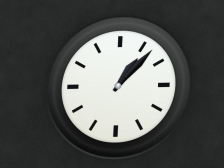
1:07
